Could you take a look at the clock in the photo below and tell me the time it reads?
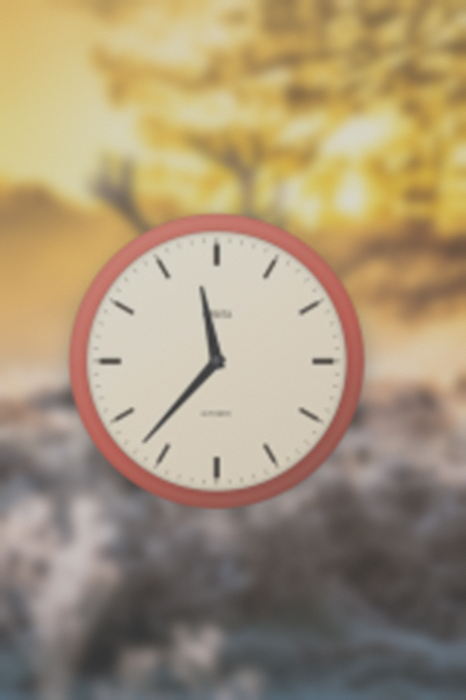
11:37
